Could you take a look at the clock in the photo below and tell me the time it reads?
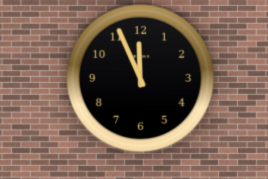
11:56
